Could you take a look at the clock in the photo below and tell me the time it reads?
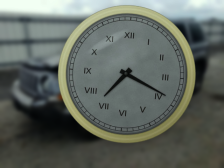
7:19
